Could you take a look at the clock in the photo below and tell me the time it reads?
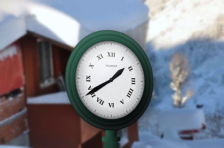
1:40
